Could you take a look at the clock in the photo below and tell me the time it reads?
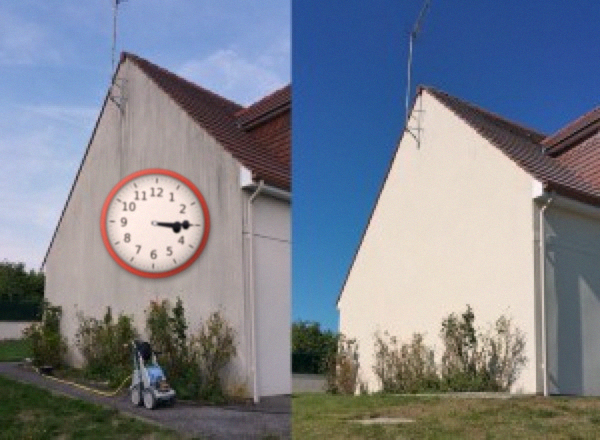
3:15
